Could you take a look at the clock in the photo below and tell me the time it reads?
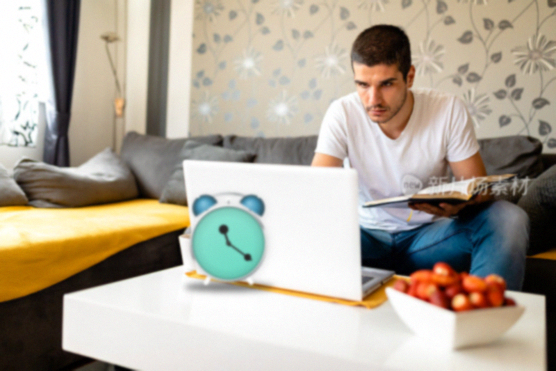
11:21
